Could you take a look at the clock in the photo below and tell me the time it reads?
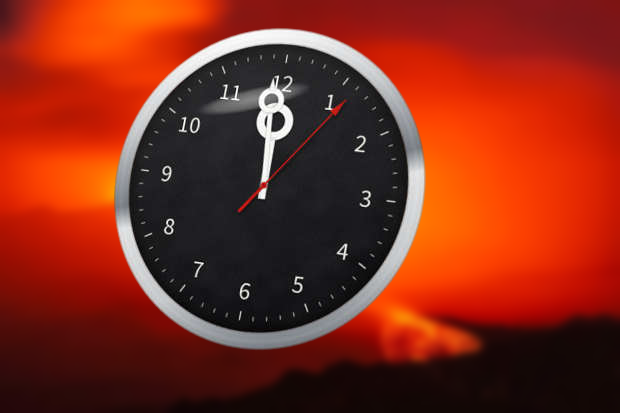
11:59:06
